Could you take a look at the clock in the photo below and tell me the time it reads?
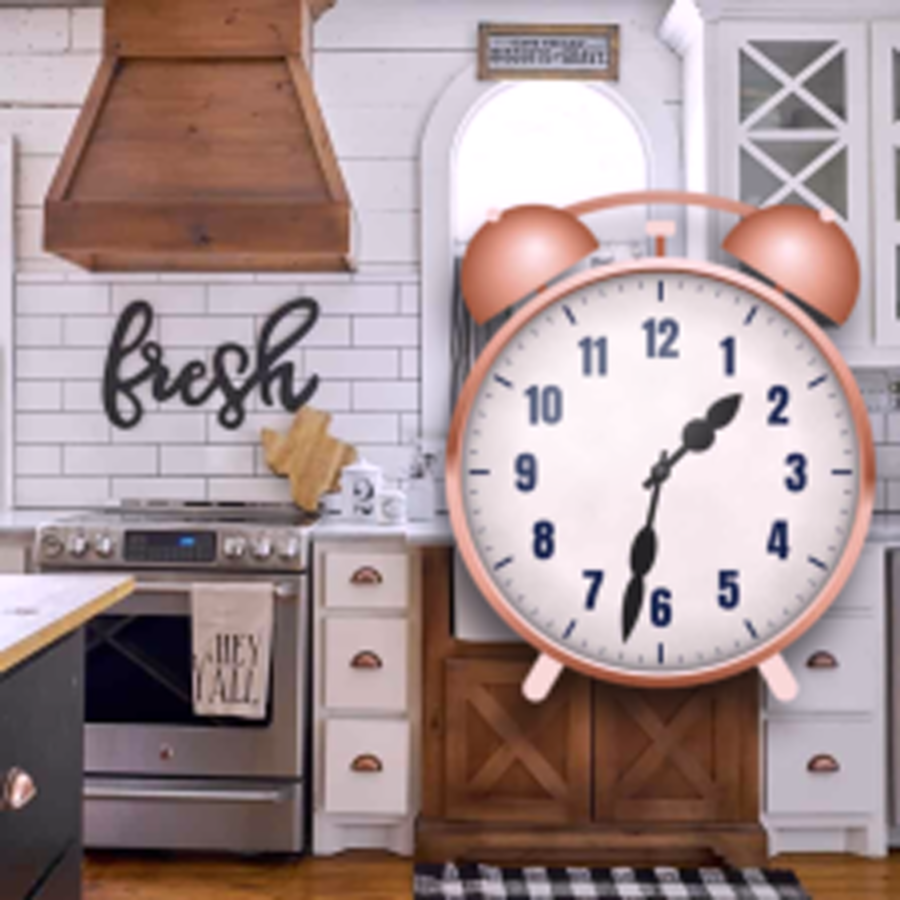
1:32
